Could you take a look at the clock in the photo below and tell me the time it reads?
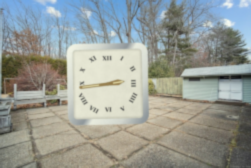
2:44
